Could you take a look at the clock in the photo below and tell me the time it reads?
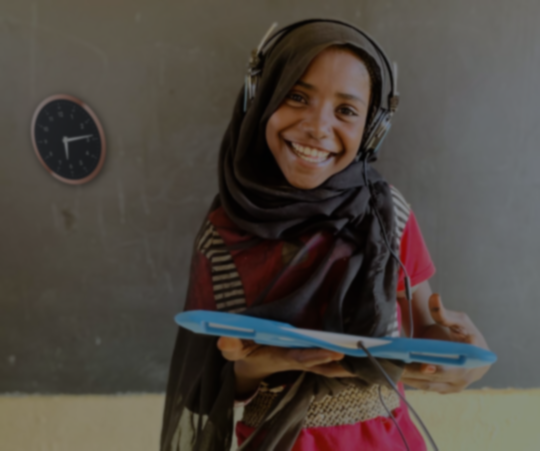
6:14
